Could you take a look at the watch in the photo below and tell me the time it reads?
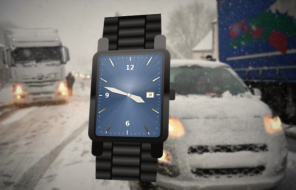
3:48
